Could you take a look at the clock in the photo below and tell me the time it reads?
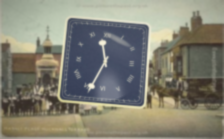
11:34
